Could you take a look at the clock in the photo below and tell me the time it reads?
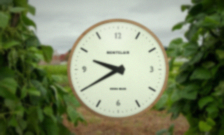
9:40
